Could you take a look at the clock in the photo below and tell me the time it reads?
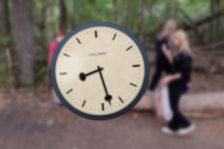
8:28
